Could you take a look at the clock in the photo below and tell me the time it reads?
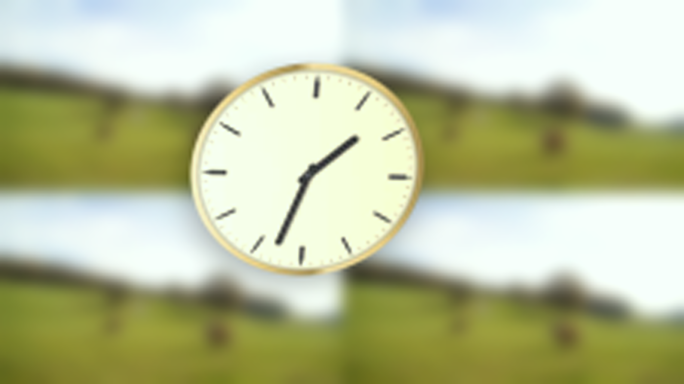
1:33
